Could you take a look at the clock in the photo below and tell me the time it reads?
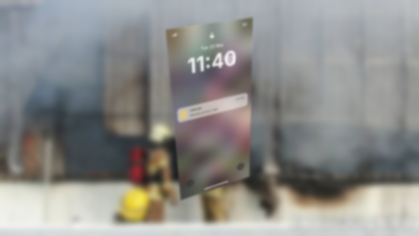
11:40
